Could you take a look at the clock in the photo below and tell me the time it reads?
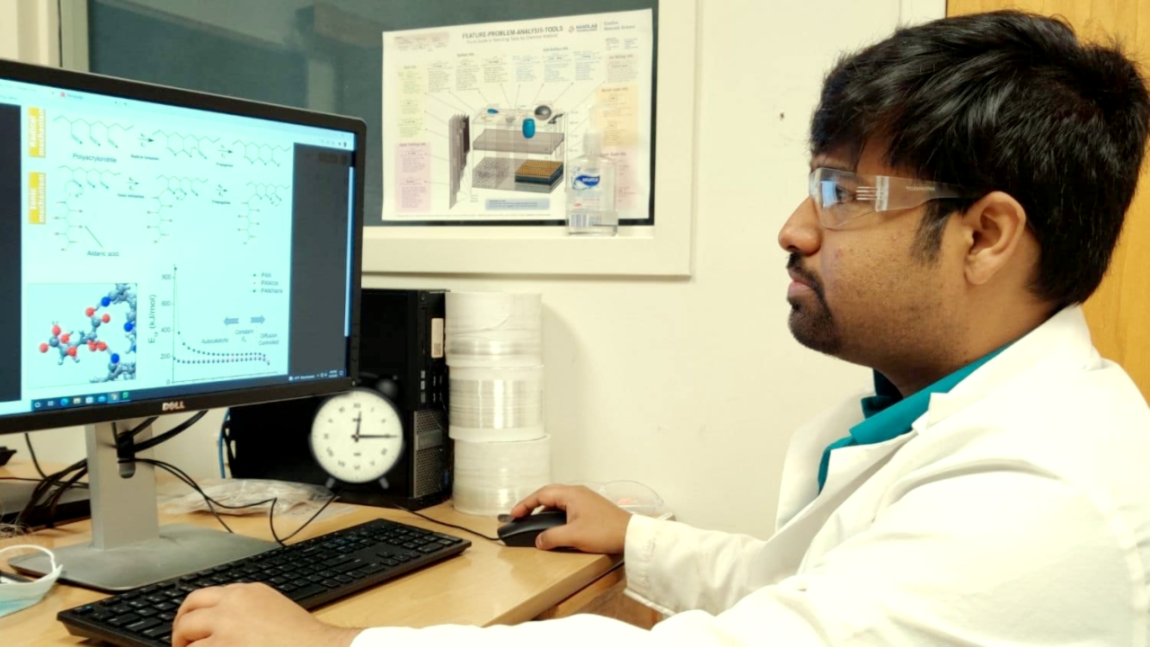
12:15
